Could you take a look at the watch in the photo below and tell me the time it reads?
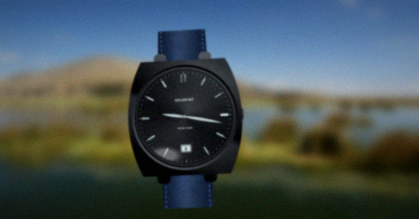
9:17
